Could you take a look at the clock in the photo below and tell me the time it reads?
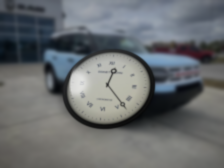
12:23
